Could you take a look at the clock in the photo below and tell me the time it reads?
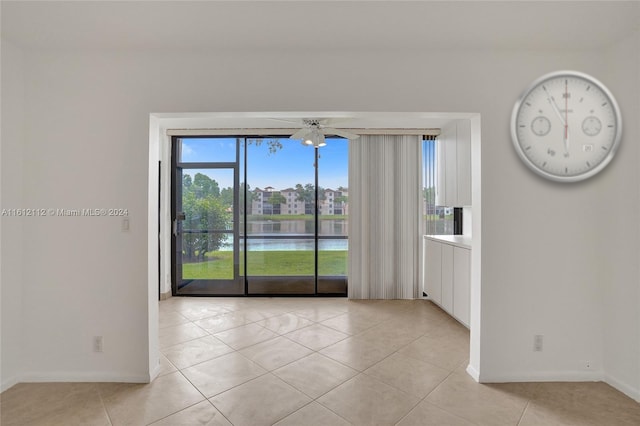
5:55
